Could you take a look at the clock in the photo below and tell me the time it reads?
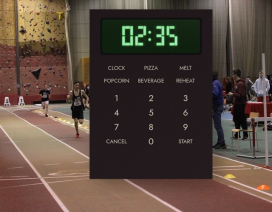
2:35
